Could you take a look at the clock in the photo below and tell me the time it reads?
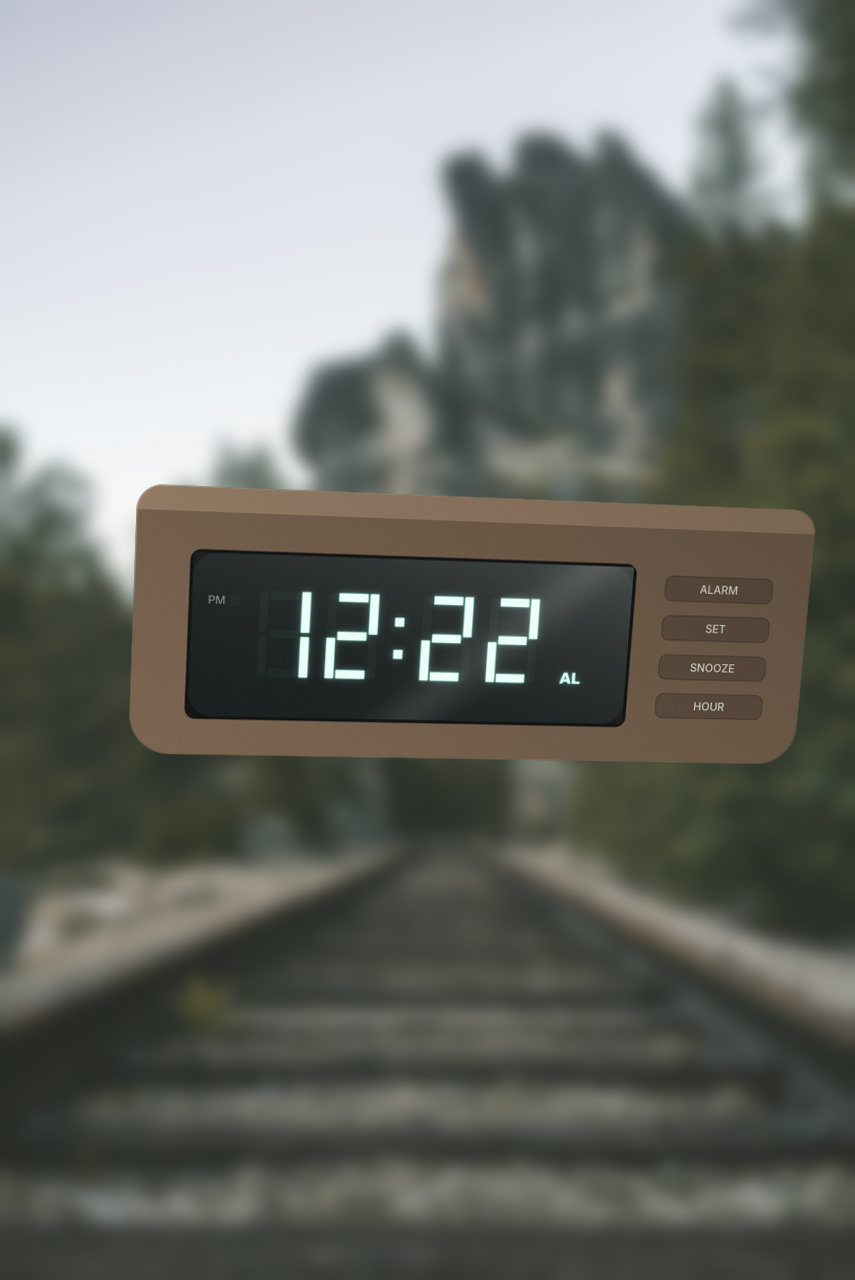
12:22
